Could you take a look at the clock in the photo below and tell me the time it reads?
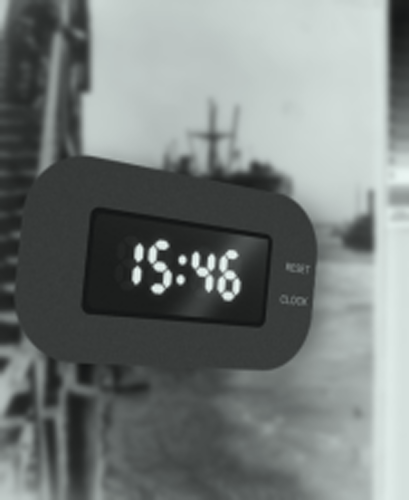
15:46
